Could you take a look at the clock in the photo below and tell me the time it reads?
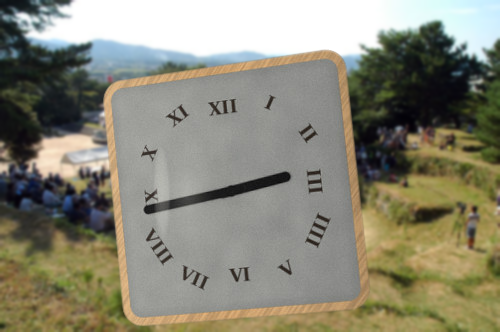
2:44
